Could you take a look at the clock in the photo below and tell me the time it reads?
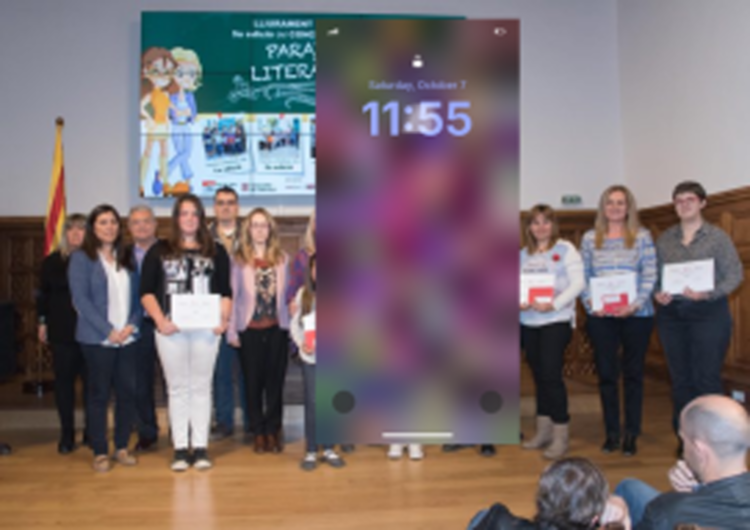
11:55
